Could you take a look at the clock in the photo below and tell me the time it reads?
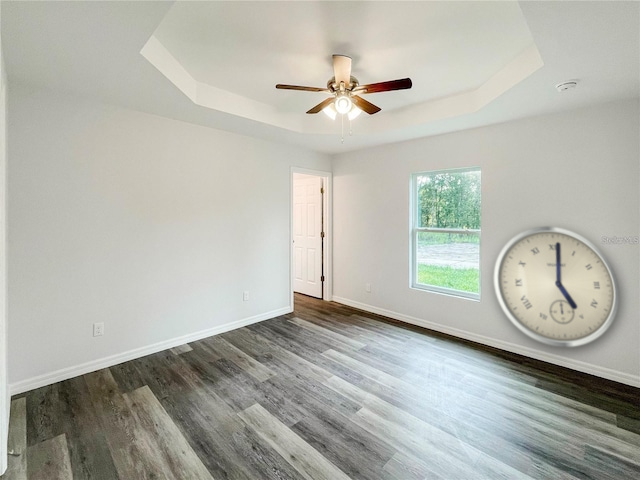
5:01
